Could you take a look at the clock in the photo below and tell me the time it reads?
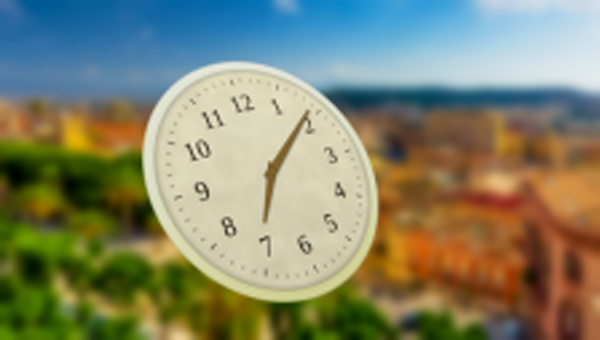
7:09
